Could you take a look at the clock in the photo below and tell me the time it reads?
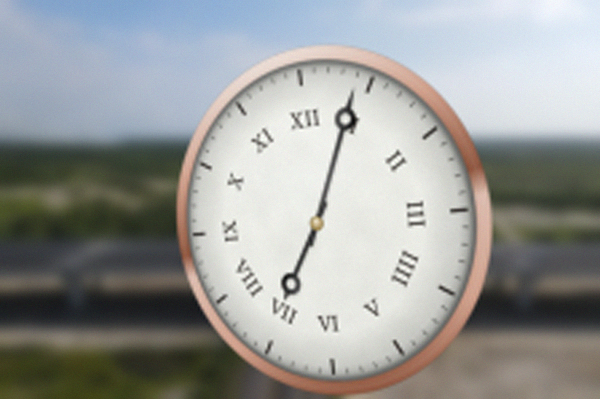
7:04
